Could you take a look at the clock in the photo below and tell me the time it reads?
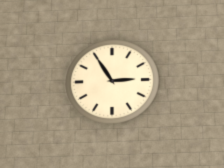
2:55
